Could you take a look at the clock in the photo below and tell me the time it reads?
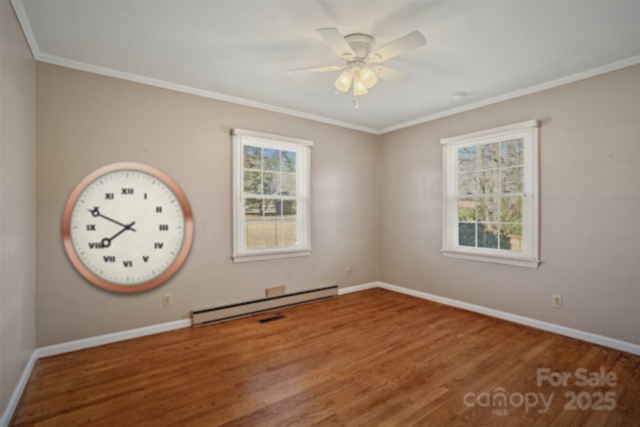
7:49
